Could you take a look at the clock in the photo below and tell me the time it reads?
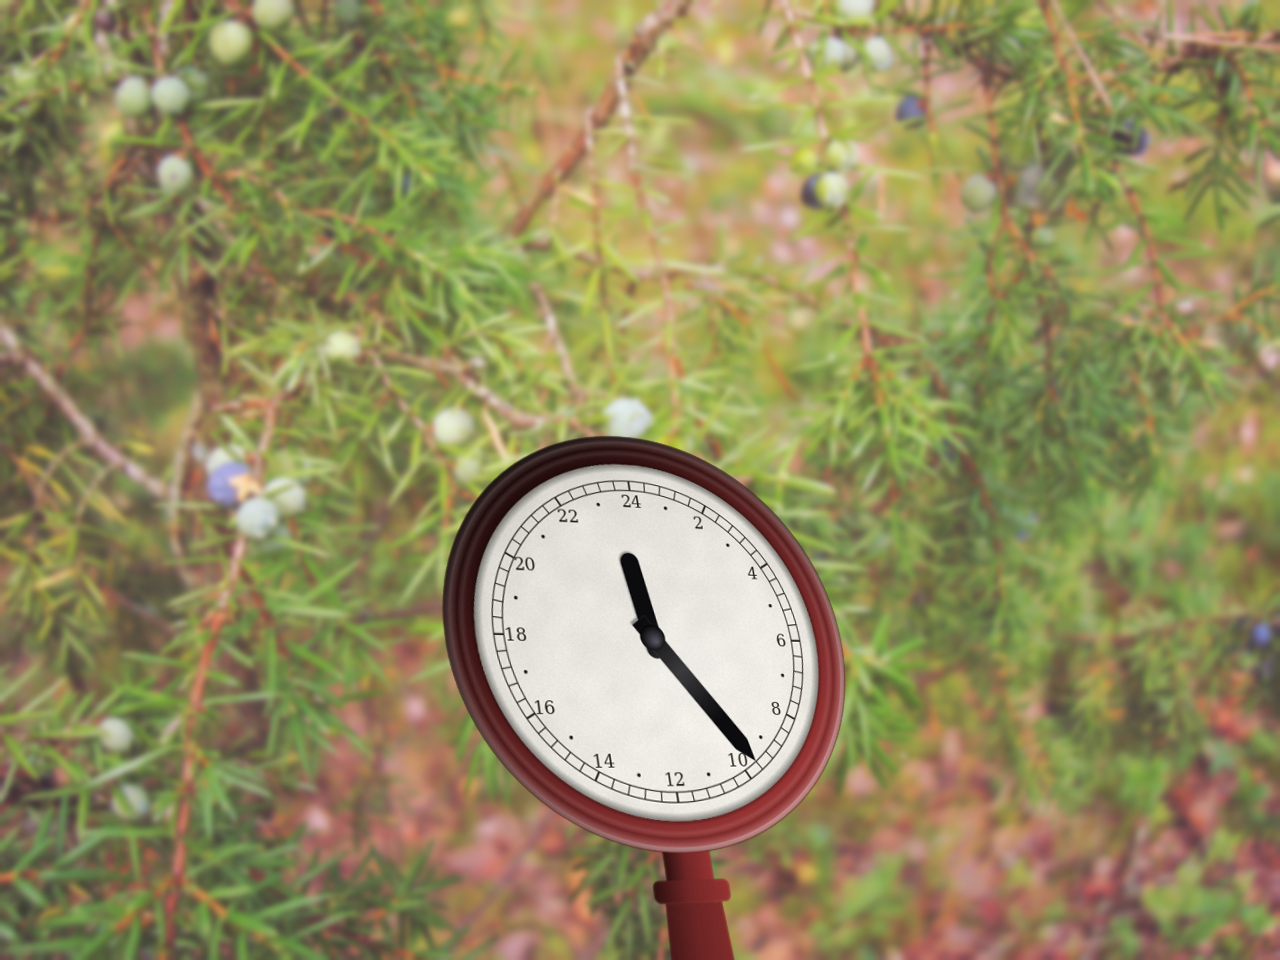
23:24
